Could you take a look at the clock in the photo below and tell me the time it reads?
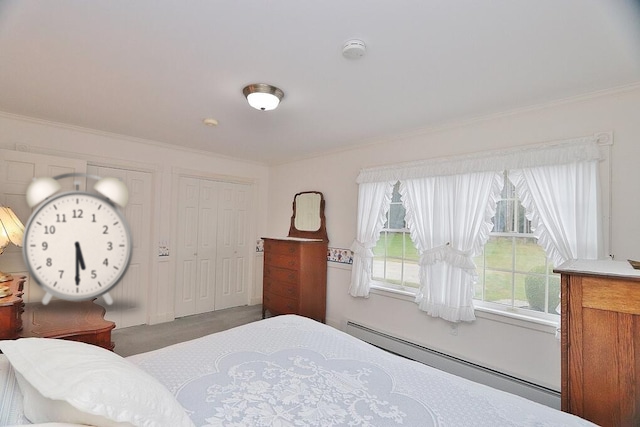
5:30
